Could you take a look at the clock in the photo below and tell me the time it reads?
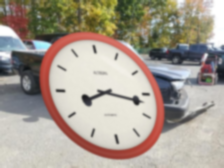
8:17
